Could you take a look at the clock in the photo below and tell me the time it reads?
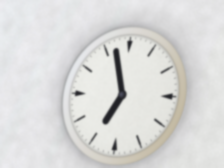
6:57
